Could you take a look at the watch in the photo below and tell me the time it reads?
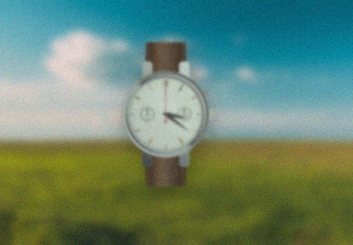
3:21
